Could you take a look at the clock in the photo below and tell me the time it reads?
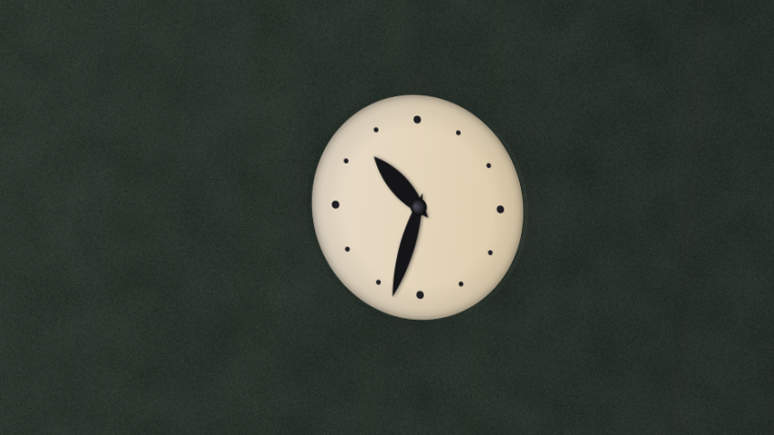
10:33
